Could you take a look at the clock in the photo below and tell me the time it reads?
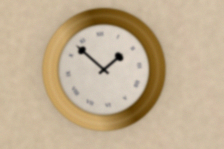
1:53
